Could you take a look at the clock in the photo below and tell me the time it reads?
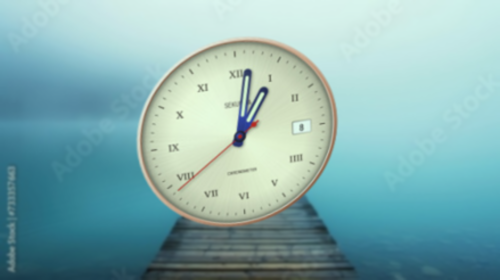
1:01:39
